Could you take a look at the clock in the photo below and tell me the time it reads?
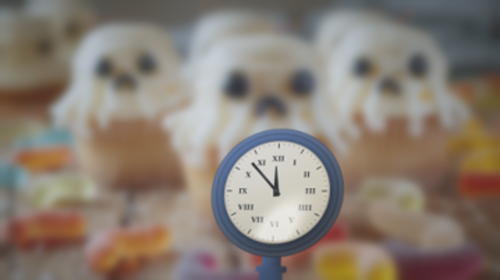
11:53
